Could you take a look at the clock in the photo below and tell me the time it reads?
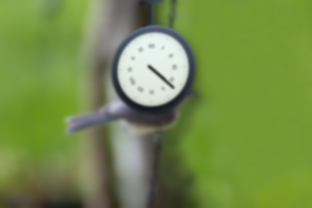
4:22
